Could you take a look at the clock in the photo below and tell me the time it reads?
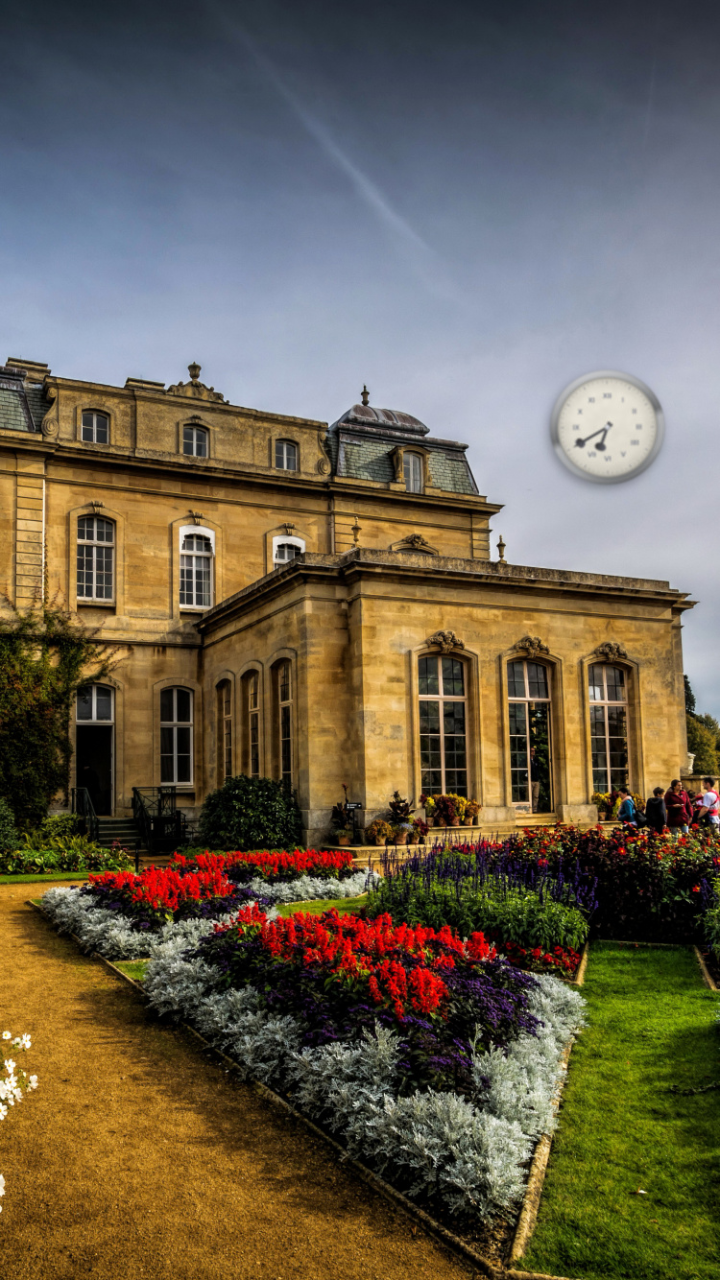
6:40
